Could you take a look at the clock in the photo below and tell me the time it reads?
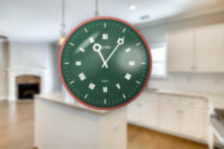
11:06
